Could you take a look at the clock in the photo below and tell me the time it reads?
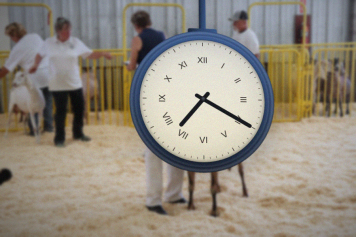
7:20
